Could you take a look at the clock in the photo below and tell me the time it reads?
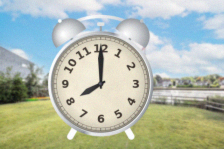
8:00
